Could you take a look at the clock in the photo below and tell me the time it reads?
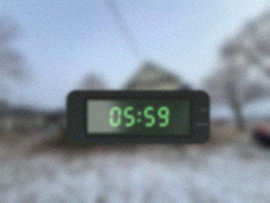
5:59
